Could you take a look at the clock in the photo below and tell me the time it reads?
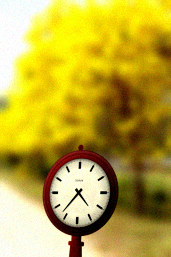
4:37
